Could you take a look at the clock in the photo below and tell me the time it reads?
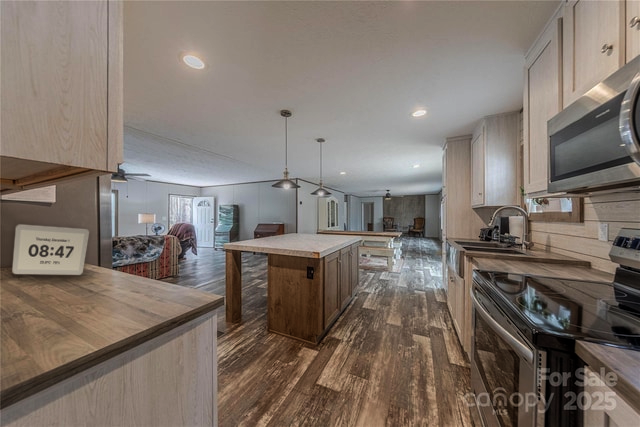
8:47
